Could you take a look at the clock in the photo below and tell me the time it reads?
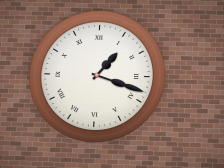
1:18
